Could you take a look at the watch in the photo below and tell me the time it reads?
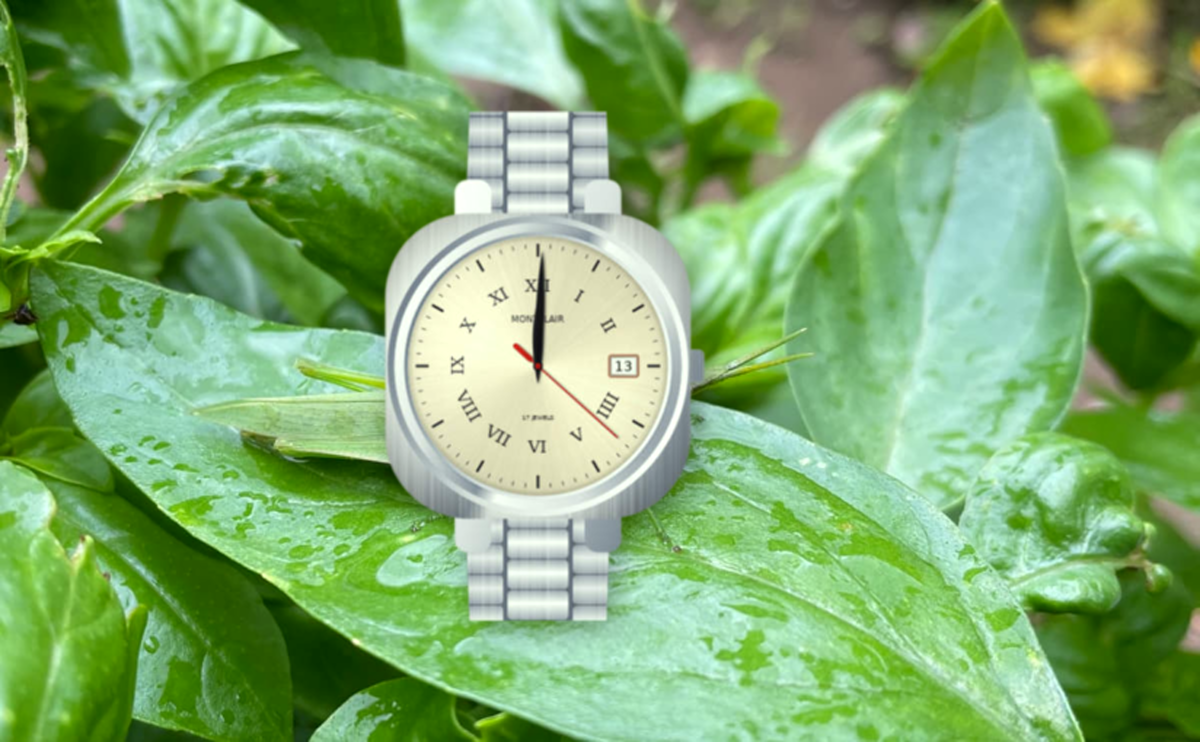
12:00:22
